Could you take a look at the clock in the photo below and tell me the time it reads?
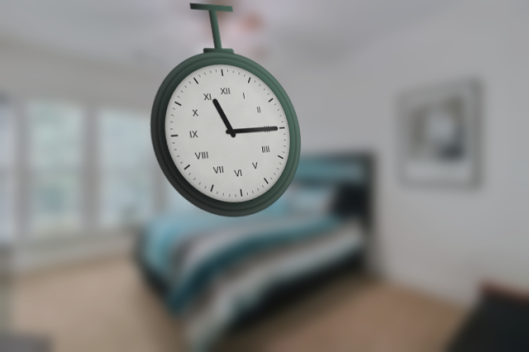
11:15
